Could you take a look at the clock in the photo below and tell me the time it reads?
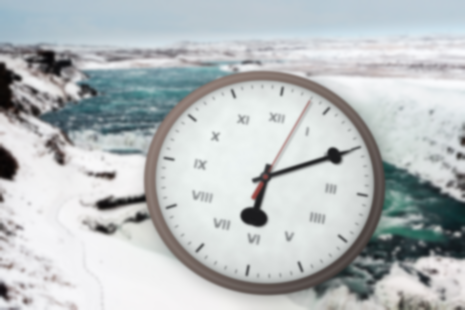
6:10:03
